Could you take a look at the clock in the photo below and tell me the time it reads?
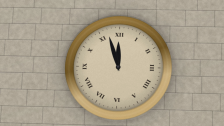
11:57
